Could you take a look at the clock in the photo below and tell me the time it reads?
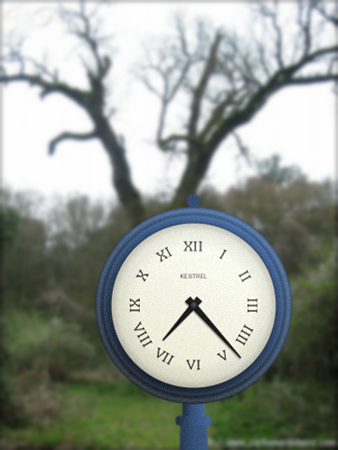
7:23
